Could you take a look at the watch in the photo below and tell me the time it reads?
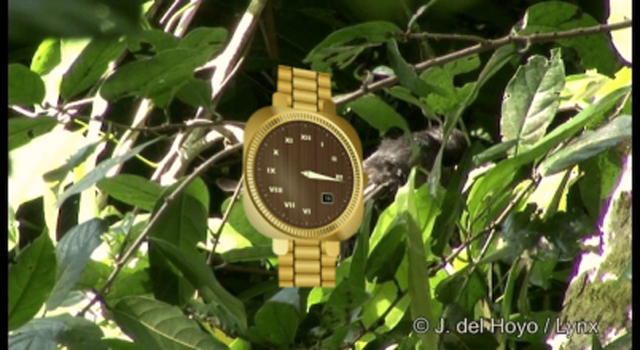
3:16
